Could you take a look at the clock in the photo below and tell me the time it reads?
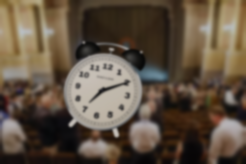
7:10
